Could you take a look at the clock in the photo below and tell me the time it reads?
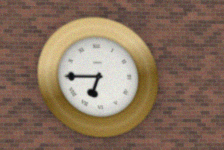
6:45
